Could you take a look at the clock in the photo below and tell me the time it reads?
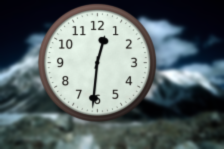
12:31
